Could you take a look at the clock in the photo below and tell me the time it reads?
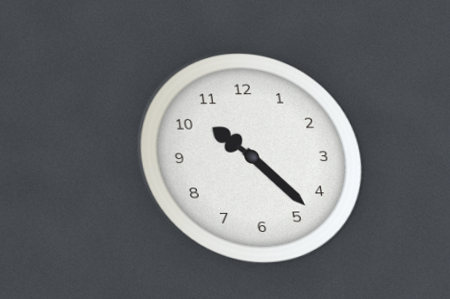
10:23
